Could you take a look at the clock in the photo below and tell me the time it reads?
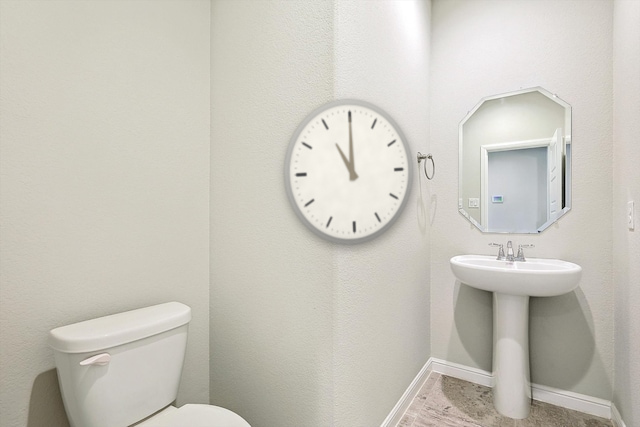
11:00
